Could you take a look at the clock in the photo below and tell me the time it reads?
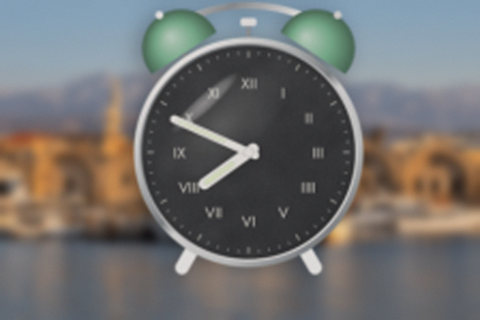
7:49
